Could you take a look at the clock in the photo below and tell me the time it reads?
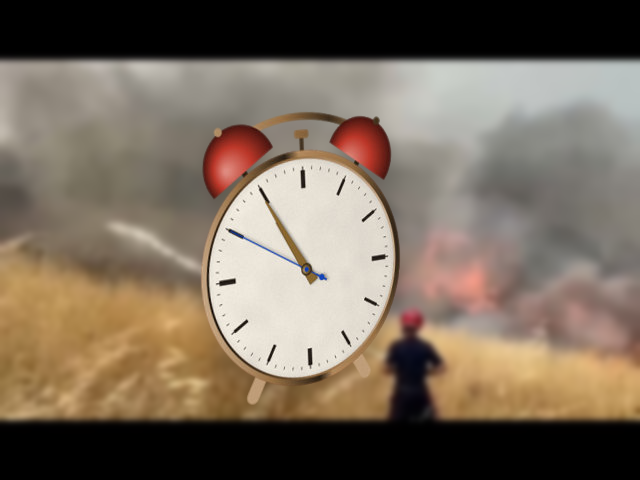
10:54:50
